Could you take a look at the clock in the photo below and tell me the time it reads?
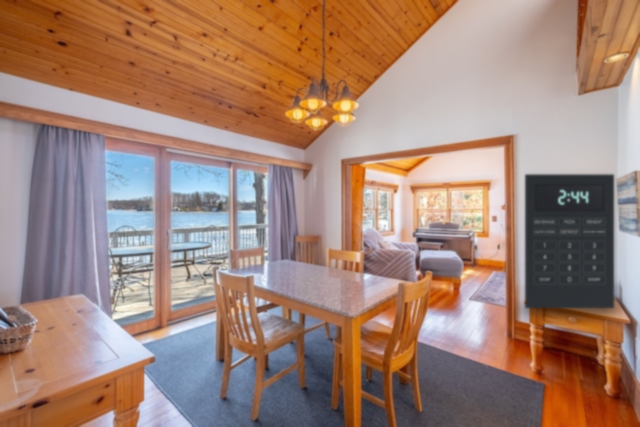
2:44
